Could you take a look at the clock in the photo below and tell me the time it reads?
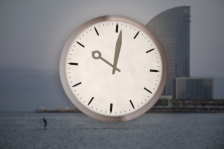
10:01
